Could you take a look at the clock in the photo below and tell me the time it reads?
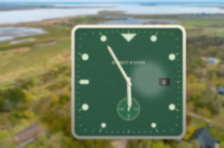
5:55
